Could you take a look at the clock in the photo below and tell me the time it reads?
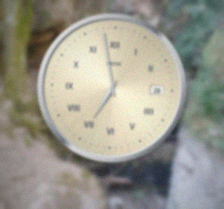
6:58
